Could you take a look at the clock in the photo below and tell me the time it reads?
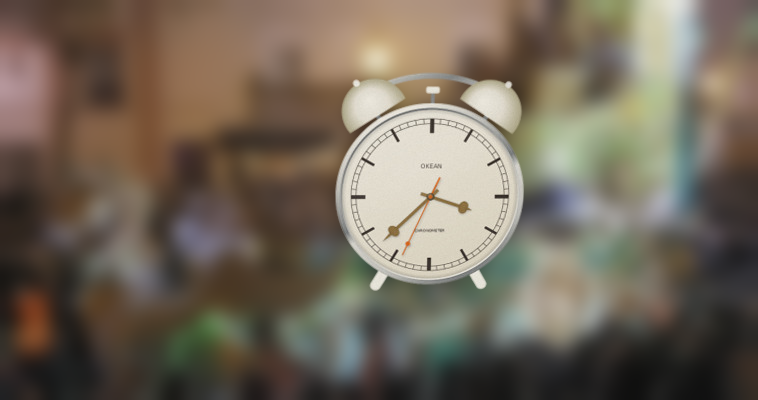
3:37:34
